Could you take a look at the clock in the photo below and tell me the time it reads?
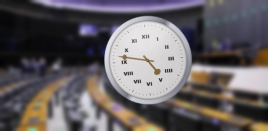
4:47
